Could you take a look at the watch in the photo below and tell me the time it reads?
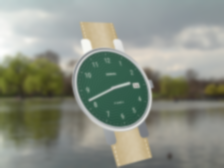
2:42
